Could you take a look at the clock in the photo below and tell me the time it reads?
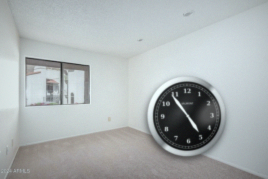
4:54
